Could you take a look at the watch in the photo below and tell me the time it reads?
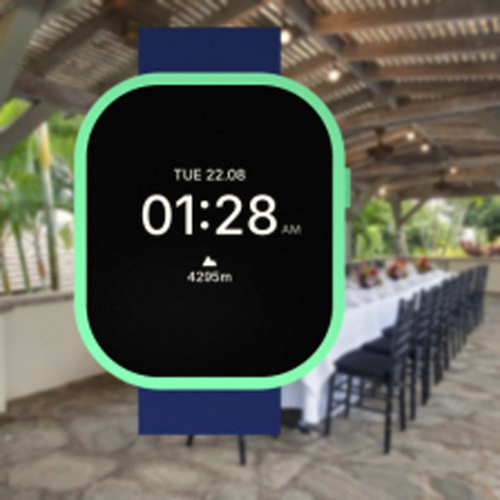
1:28
